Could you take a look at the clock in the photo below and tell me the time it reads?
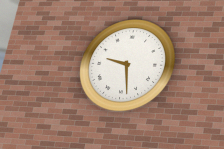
9:28
